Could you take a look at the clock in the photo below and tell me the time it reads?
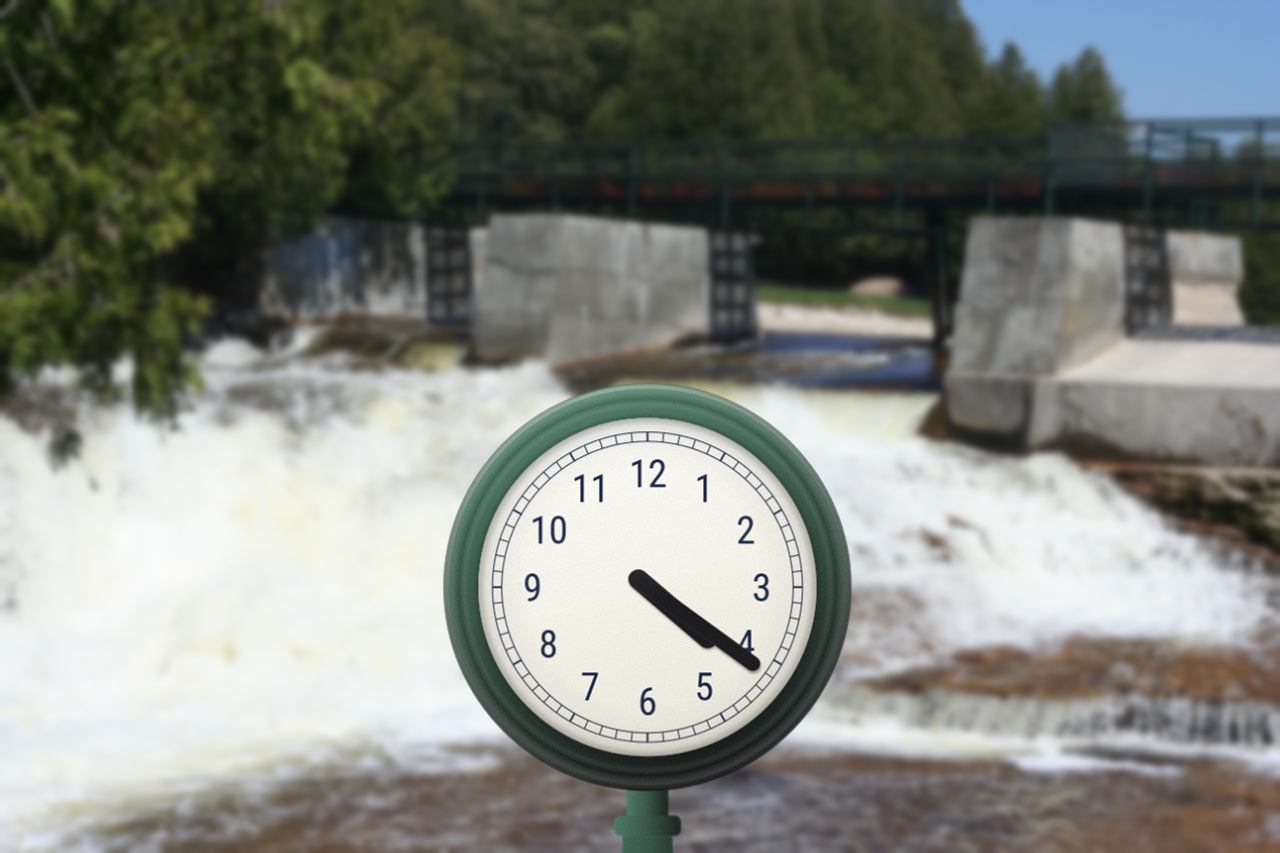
4:21
